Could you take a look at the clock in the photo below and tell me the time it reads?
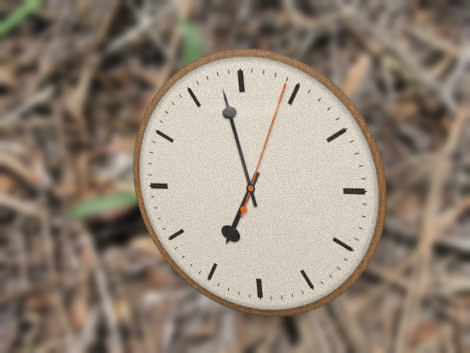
6:58:04
